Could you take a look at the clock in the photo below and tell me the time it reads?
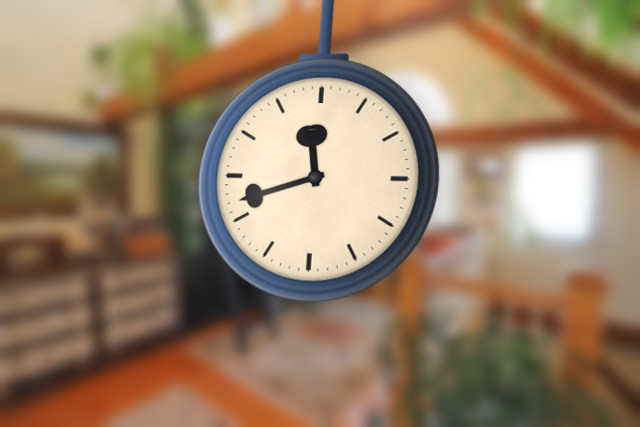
11:42
